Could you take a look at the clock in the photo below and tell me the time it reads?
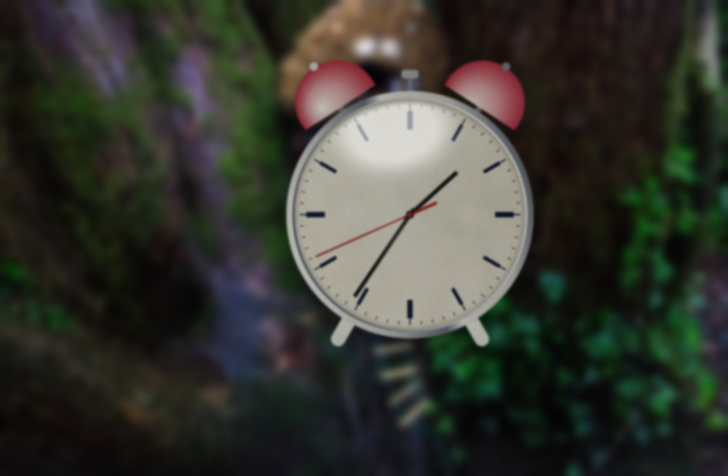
1:35:41
